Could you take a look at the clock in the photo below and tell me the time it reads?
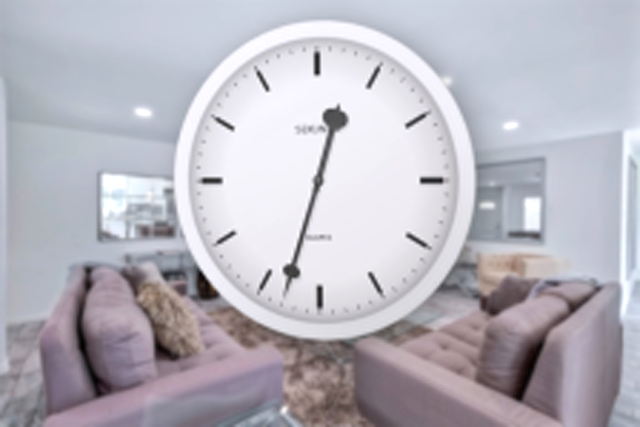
12:33
